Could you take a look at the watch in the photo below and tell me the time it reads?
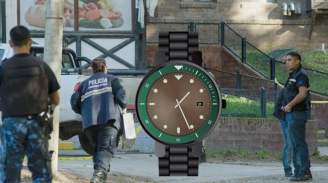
1:26
